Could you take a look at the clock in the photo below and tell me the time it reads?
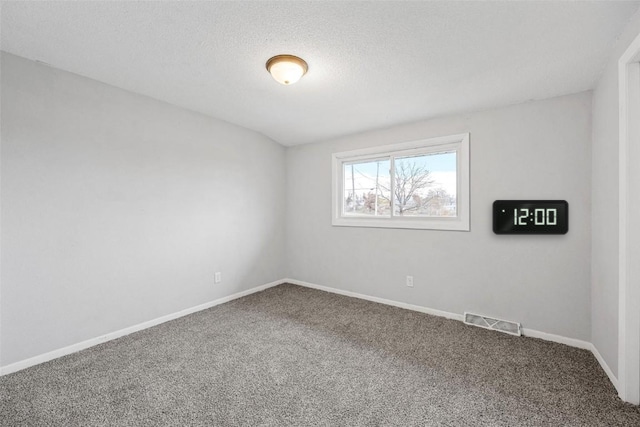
12:00
